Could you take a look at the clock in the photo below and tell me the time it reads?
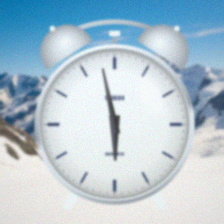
5:58
